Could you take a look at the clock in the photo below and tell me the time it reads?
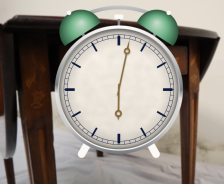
6:02
